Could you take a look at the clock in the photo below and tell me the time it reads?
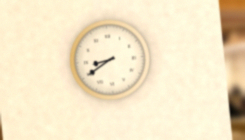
8:40
